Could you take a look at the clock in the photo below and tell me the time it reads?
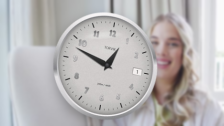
12:48
